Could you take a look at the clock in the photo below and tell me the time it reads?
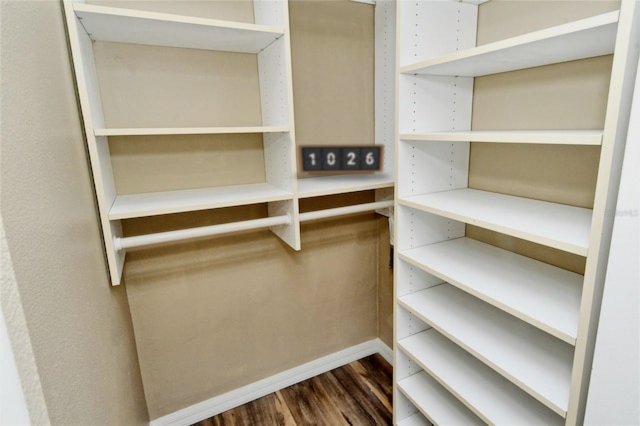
10:26
